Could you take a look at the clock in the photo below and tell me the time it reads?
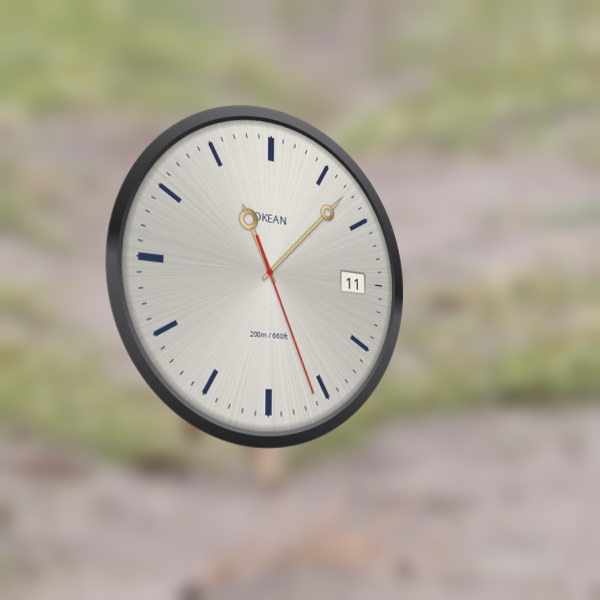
11:07:26
